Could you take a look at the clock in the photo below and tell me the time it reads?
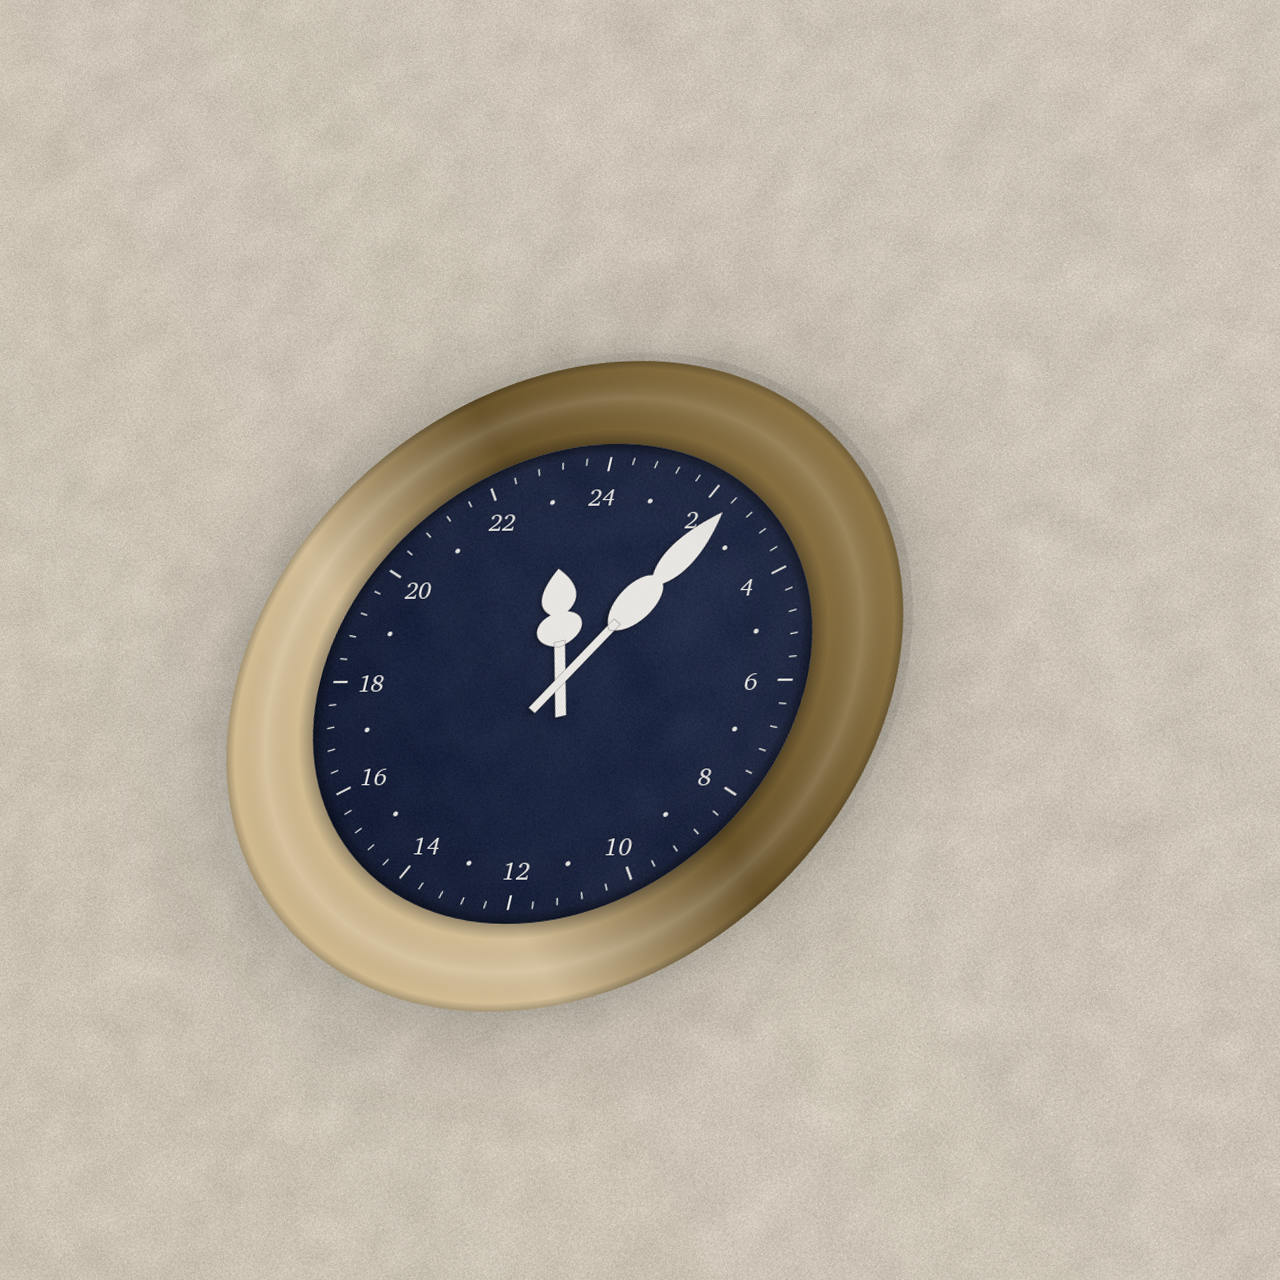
23:06
